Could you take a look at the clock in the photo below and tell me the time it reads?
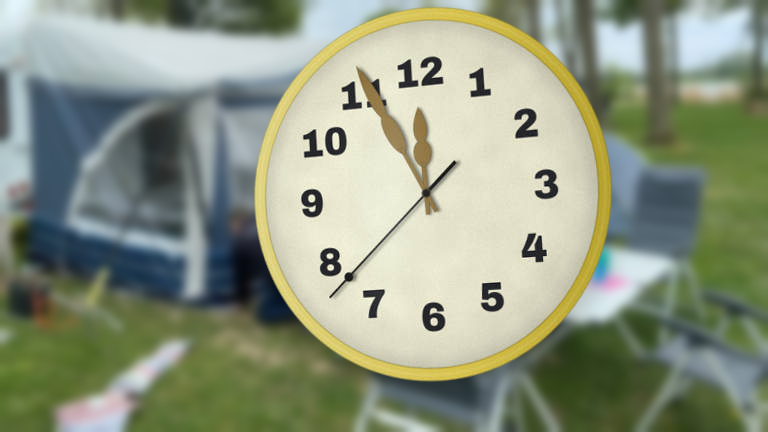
11:55:38
